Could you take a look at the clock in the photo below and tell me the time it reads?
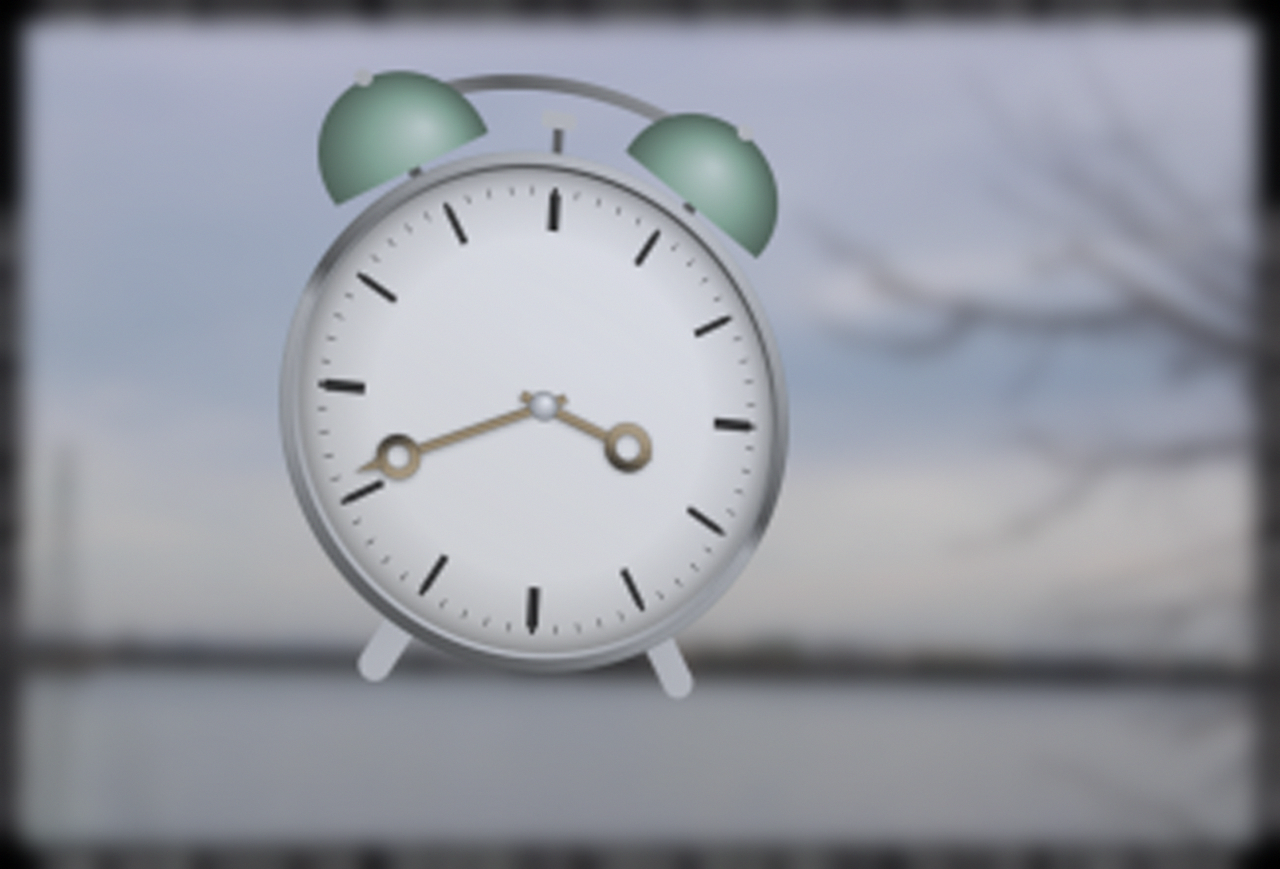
3:41
